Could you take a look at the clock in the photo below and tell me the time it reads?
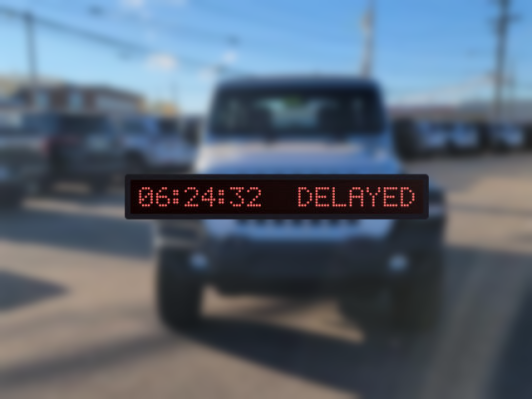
6:24:32
